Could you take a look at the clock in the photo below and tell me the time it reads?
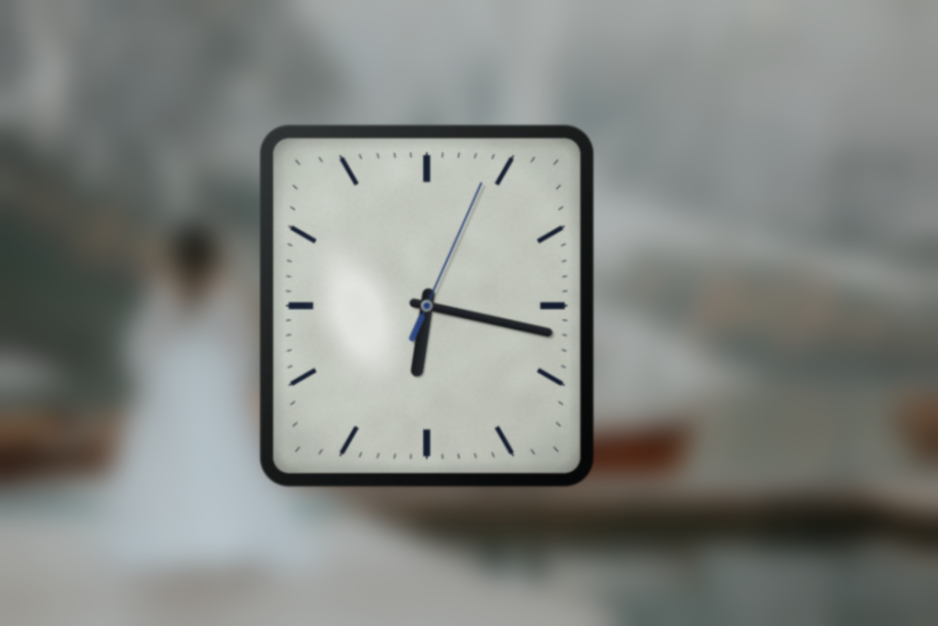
6:17:04
